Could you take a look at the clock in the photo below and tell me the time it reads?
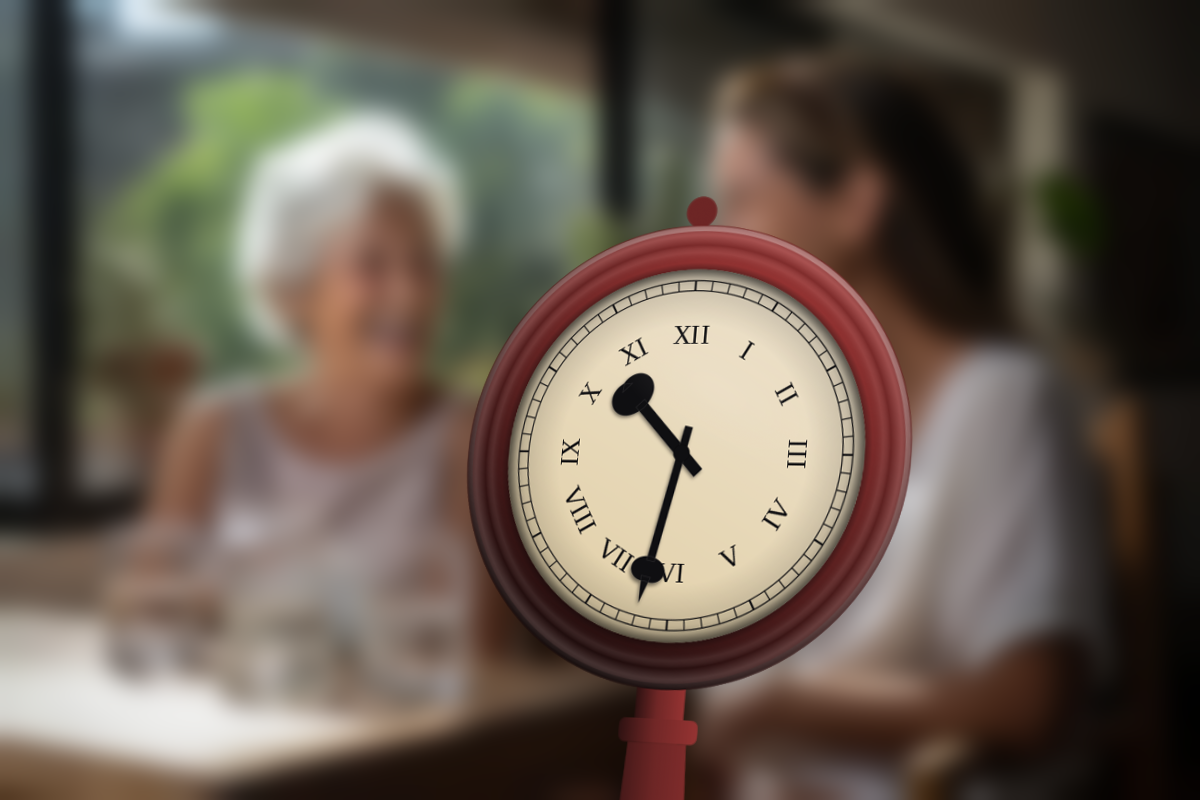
10:32
